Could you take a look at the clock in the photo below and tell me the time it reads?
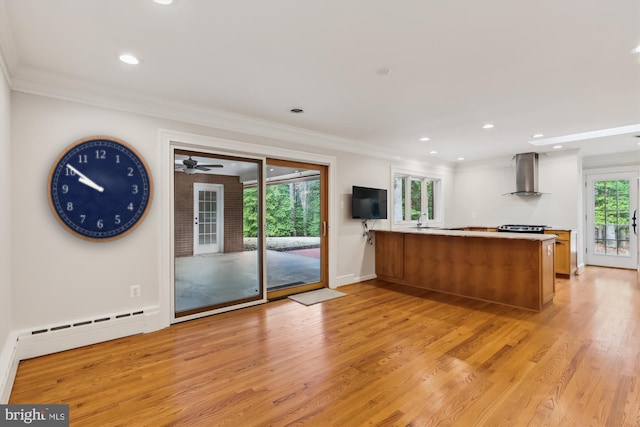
9:51
